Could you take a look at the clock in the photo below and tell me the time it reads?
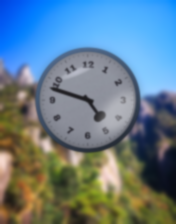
4:48
